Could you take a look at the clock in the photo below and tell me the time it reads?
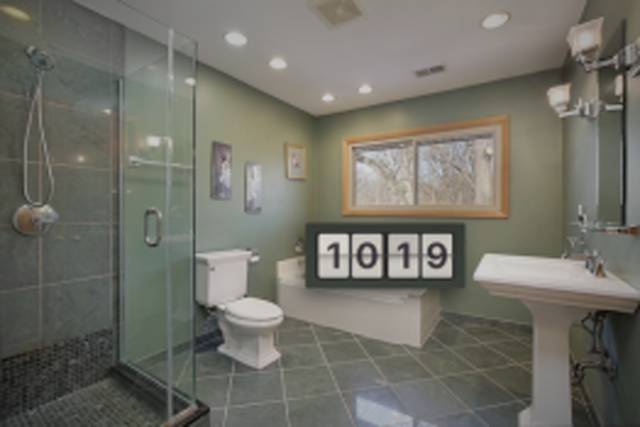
10:19
